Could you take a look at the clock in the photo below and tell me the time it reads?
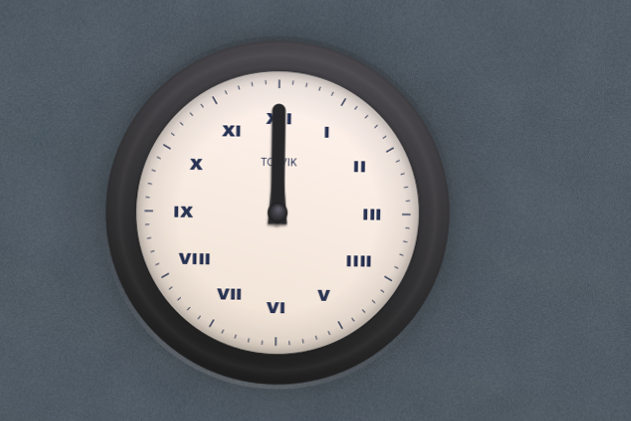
12:00
